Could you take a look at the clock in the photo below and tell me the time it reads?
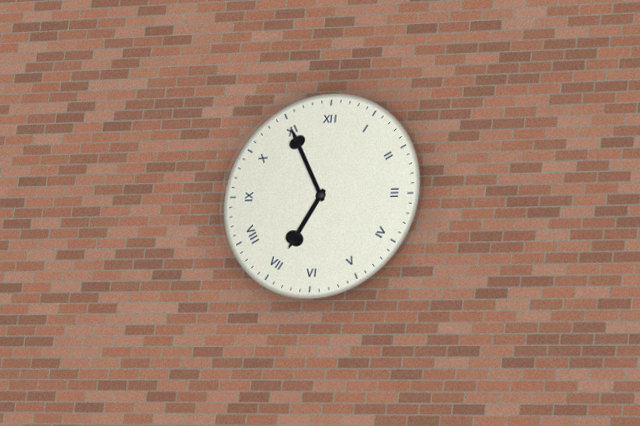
6:55
